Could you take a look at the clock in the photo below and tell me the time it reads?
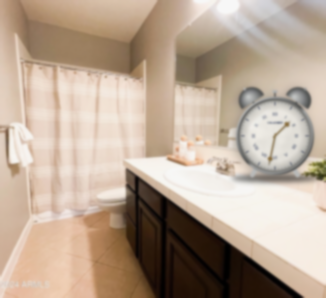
1:32
